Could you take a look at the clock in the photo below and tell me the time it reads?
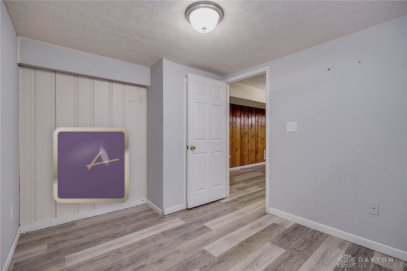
1:13
